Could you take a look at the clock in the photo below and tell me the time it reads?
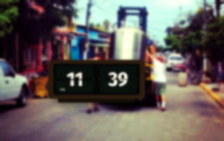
11:39
